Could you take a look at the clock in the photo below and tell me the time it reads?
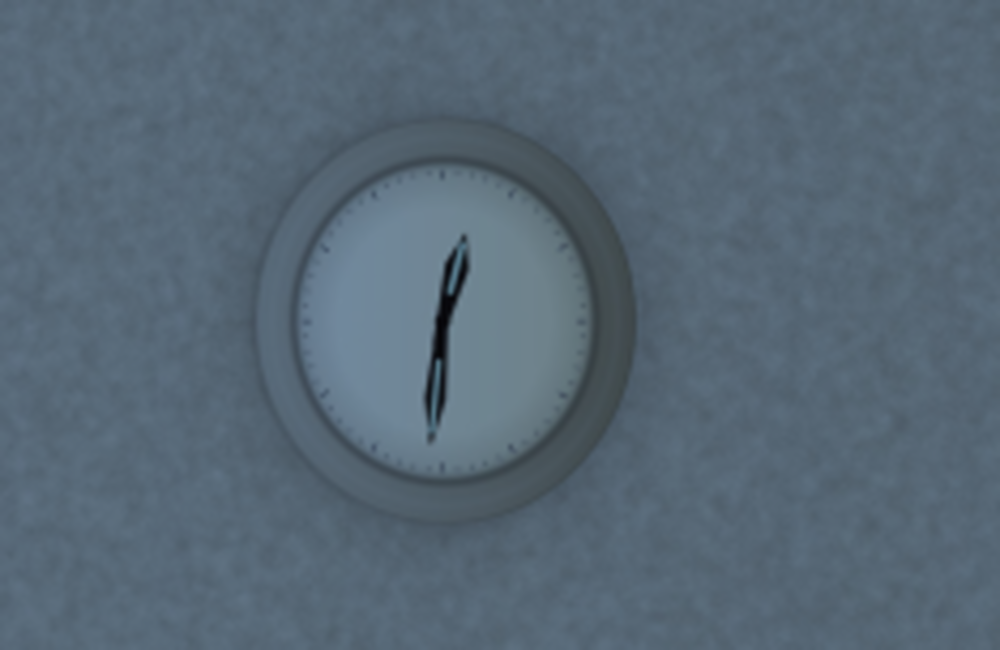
12:31
